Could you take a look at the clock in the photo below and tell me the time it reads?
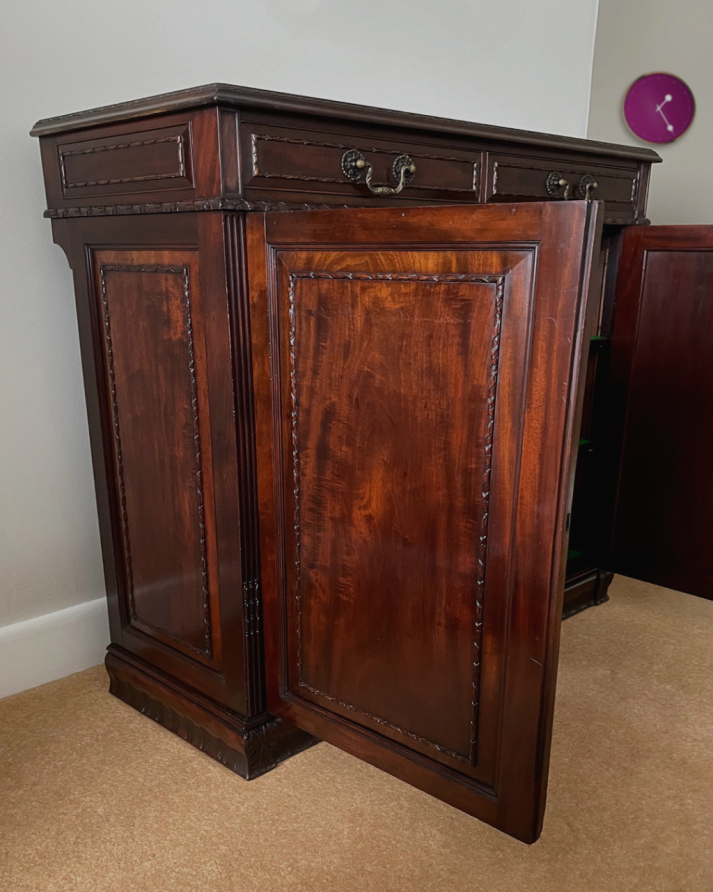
1:25
